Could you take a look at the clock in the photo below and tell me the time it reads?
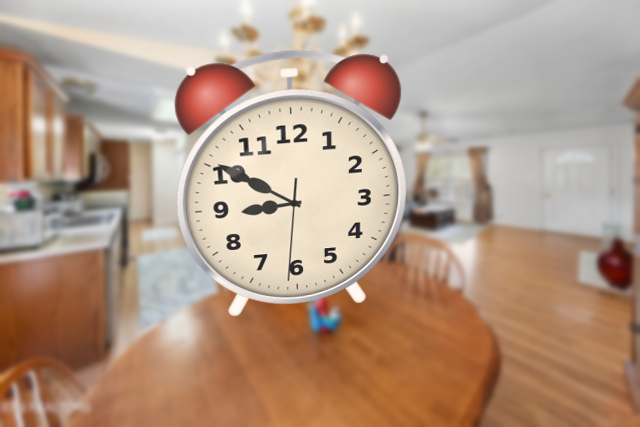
8:50:31
